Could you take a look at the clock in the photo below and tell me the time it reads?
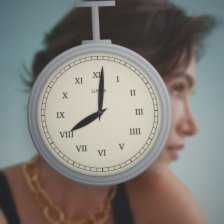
8:01
